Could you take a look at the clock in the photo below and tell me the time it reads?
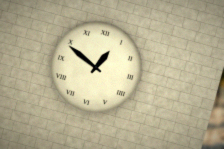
12:49
